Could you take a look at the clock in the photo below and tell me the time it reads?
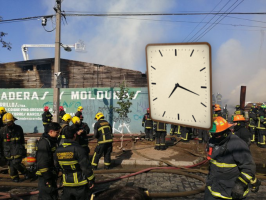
7:18
